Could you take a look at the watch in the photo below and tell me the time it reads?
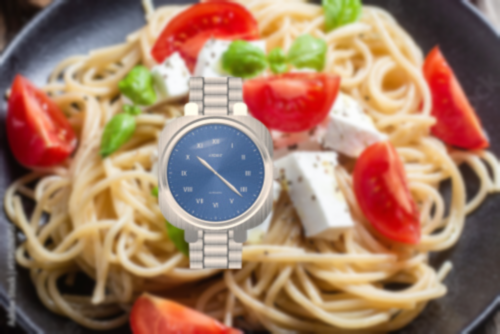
10:22
